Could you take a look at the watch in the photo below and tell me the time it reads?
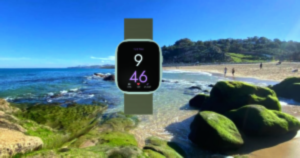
9:46
